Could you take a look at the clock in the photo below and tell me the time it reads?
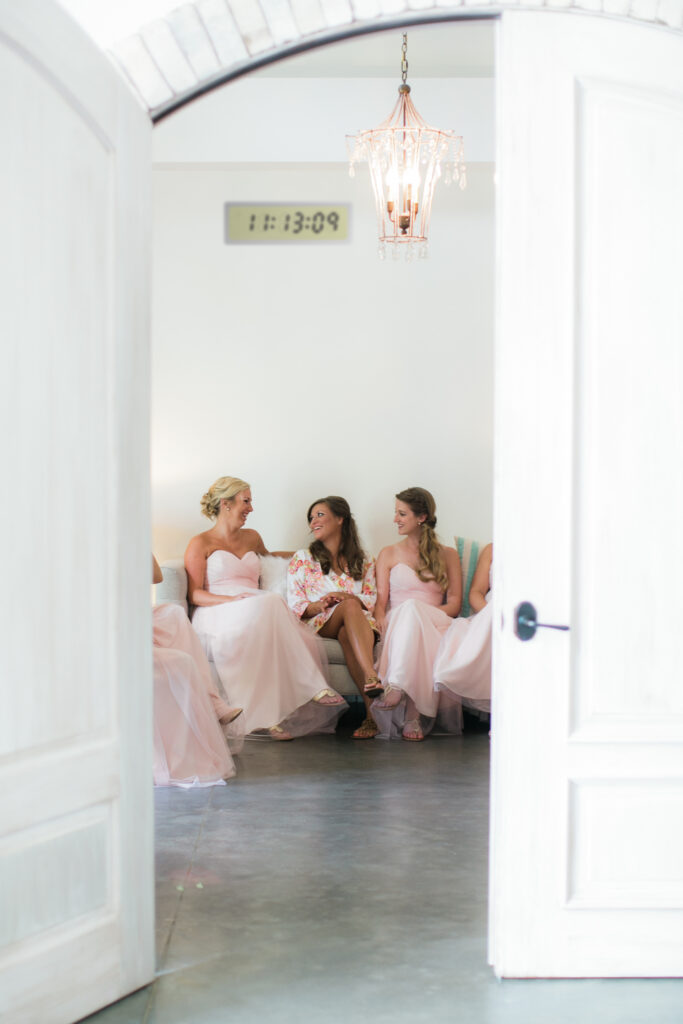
11:13:09
